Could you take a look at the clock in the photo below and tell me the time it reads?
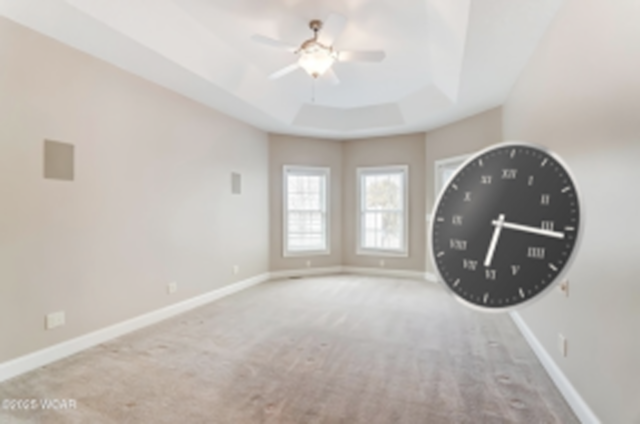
6:16
